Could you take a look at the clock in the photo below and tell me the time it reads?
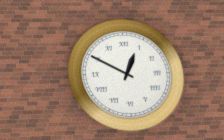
12:50
